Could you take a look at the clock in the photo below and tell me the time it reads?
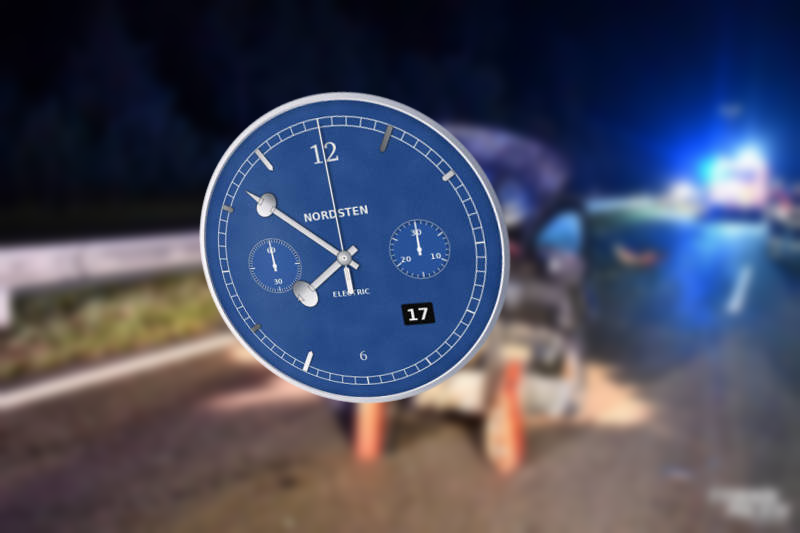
7:52
